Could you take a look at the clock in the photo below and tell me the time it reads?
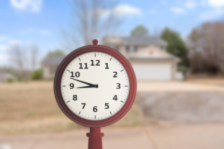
8:48
